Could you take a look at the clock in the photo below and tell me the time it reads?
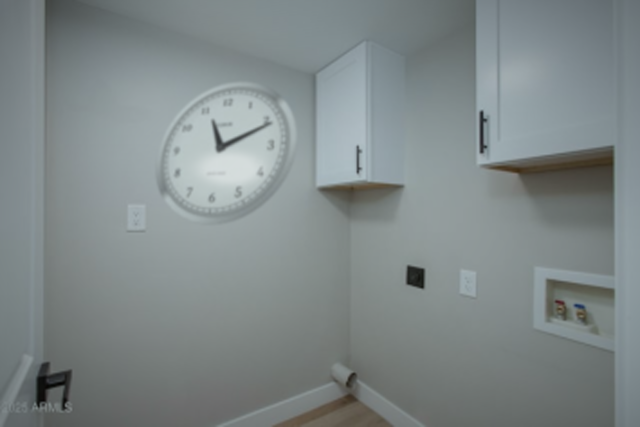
11:11
